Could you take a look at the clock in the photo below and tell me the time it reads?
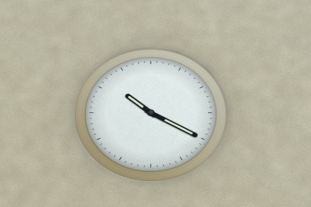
10:20
